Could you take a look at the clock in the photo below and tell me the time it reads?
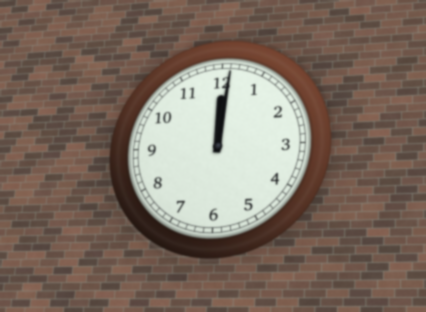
12:01
